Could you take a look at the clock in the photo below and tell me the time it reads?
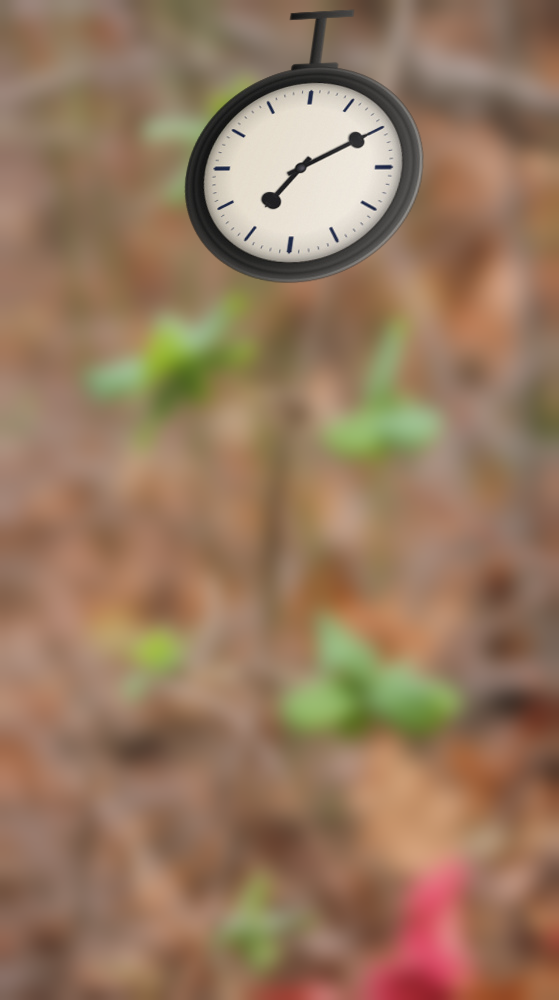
7:10
